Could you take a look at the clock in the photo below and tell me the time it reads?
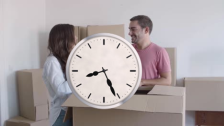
8:26
